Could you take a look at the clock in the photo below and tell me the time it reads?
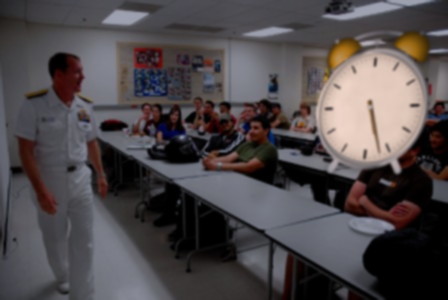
5:27
